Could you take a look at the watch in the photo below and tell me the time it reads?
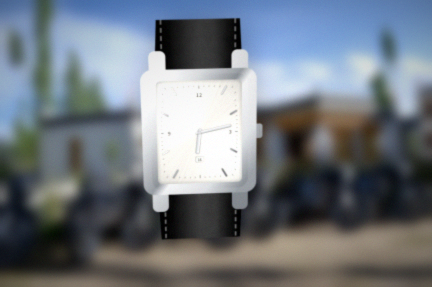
6:13
